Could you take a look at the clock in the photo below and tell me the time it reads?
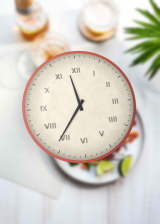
11:36
